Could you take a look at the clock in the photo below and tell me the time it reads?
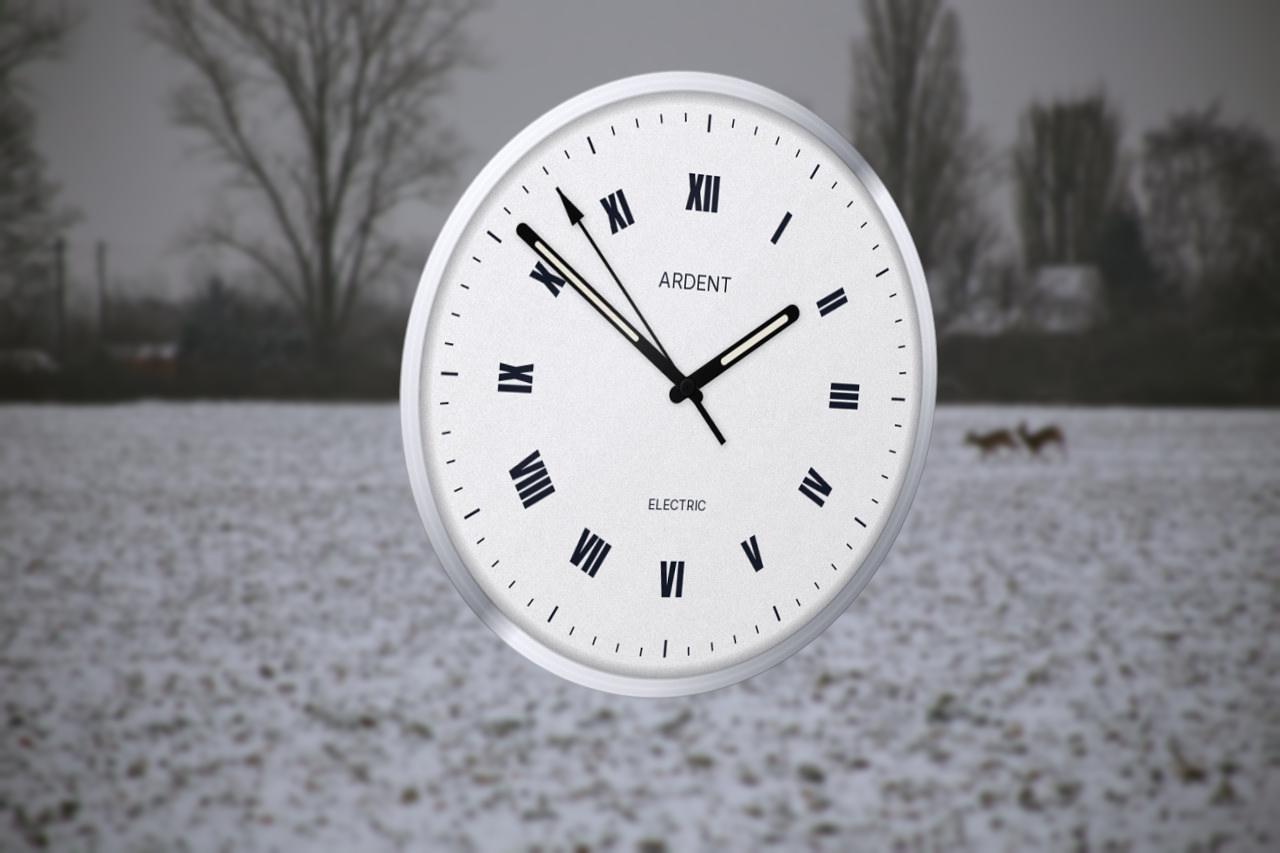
1:50:53
